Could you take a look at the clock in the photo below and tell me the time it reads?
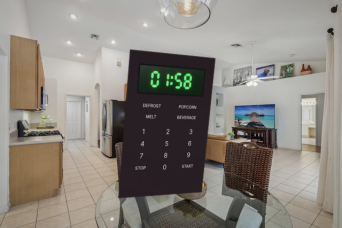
1:58
